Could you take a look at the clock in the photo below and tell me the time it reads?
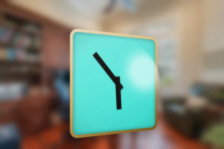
5:53
